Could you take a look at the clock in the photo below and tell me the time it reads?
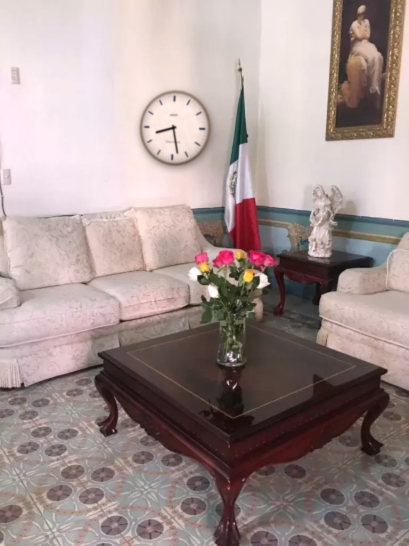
8:28
